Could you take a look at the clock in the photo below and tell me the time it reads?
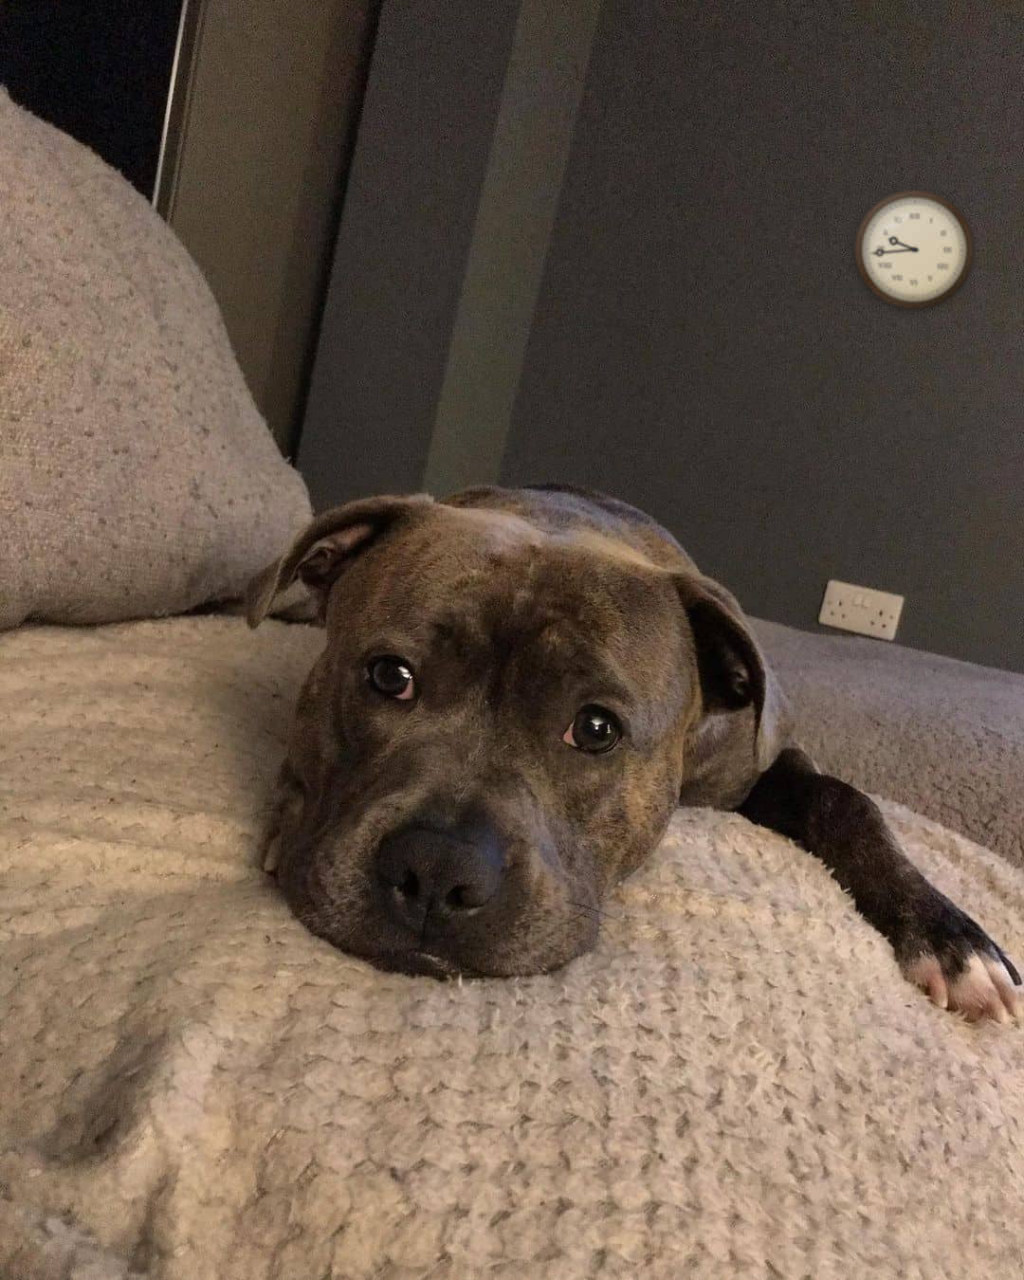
9:44
